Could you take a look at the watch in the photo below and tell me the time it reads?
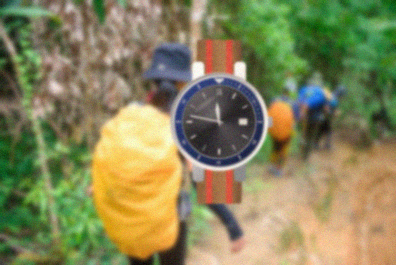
11:47
